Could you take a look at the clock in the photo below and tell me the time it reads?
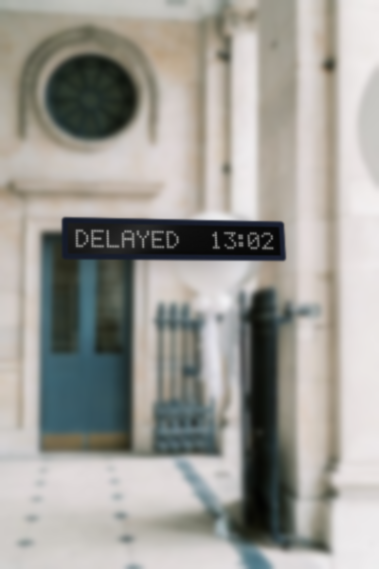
13:02
